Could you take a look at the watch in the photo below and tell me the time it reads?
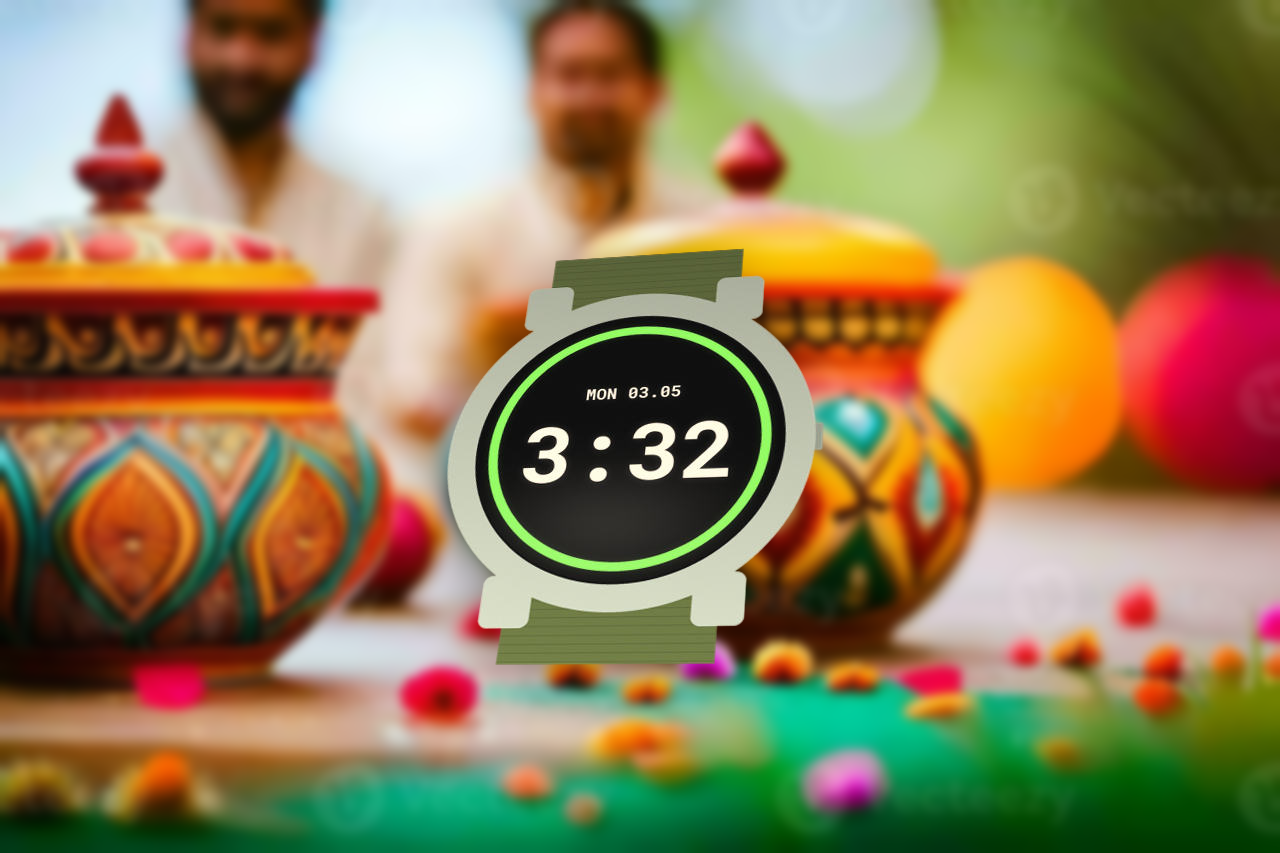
3:32
